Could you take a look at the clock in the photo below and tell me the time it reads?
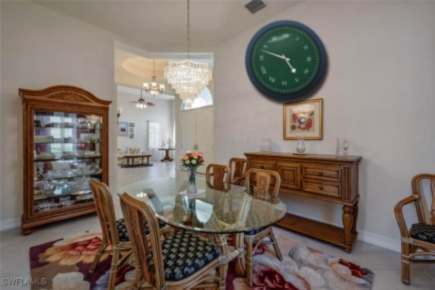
4:48
